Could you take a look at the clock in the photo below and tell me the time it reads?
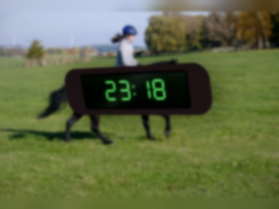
23:18
